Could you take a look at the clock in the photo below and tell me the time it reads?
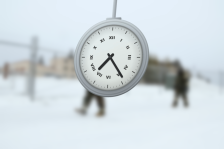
7:24
